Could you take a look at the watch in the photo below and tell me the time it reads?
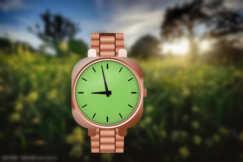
8:58
